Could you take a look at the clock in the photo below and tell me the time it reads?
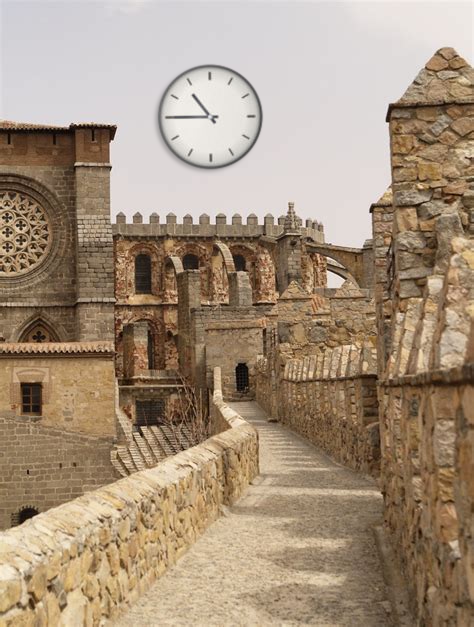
10:45
